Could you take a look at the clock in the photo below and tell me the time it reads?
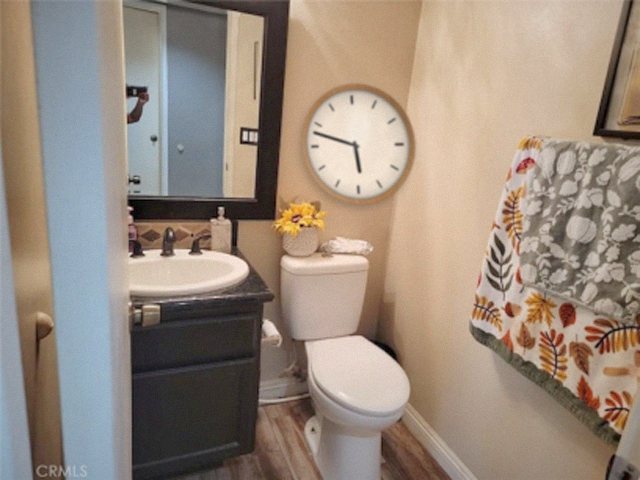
5:48
